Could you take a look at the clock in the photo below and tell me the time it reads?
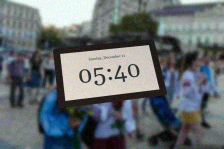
5:40
